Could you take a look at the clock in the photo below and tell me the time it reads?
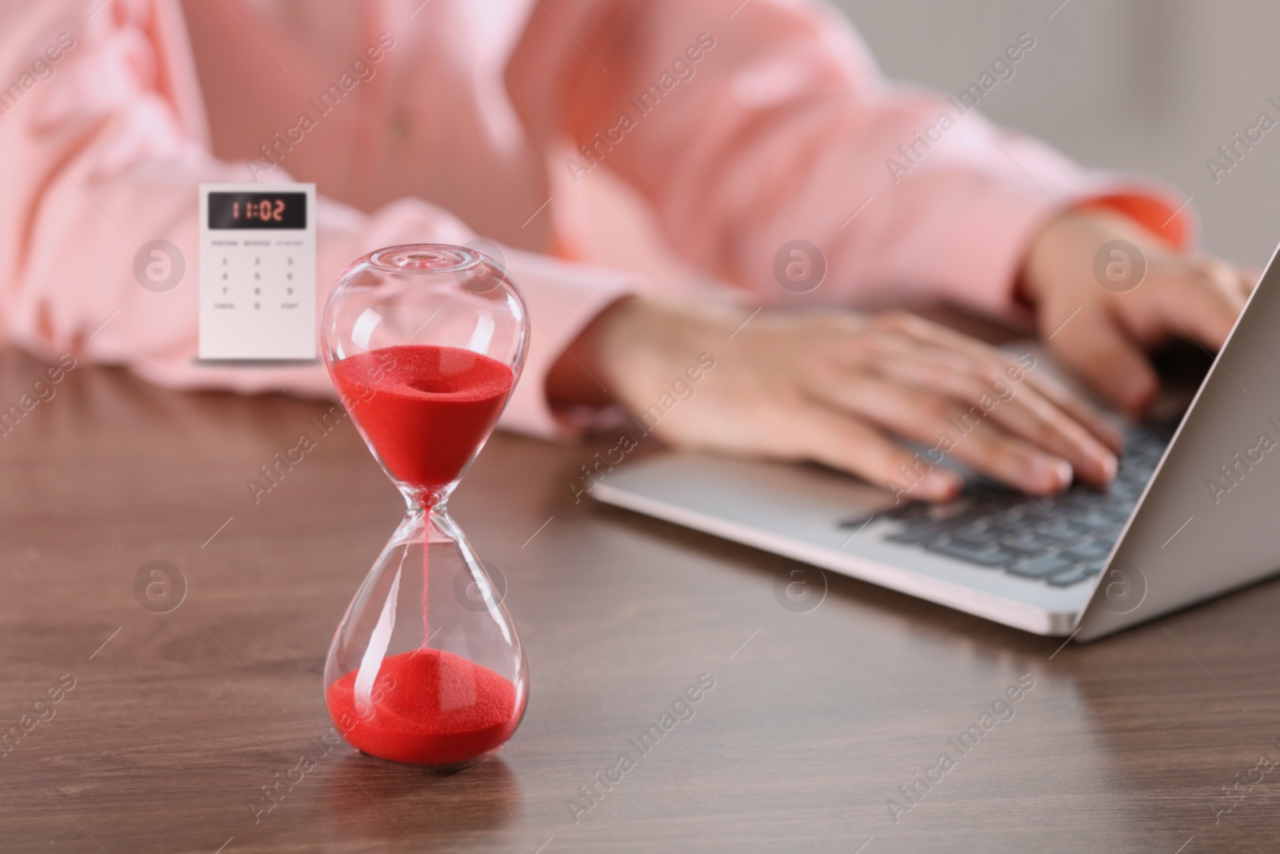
11:02
